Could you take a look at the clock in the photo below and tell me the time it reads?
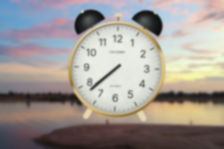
7:38
